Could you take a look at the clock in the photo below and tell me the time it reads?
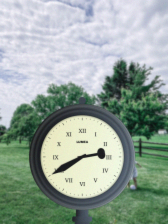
2:40
